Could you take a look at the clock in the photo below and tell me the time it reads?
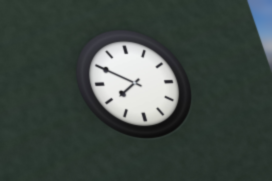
7:50
